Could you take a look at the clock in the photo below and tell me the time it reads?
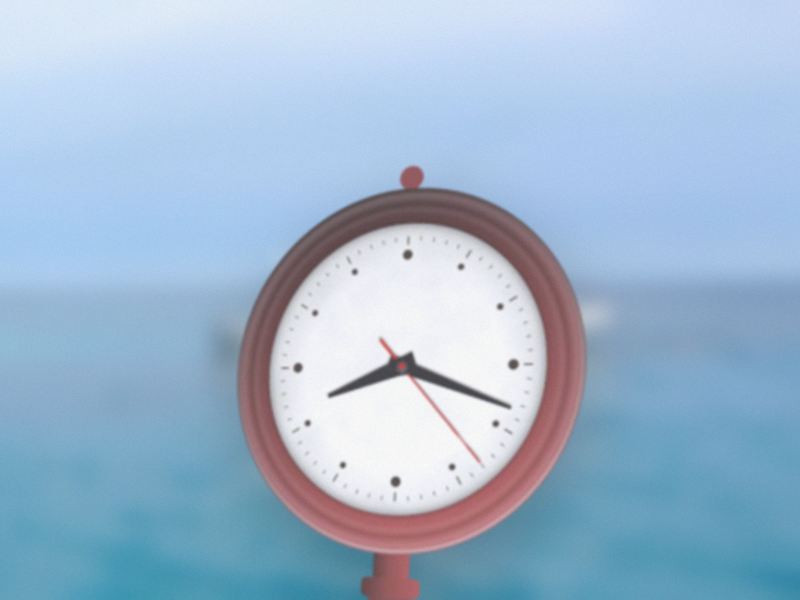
8:18:23
